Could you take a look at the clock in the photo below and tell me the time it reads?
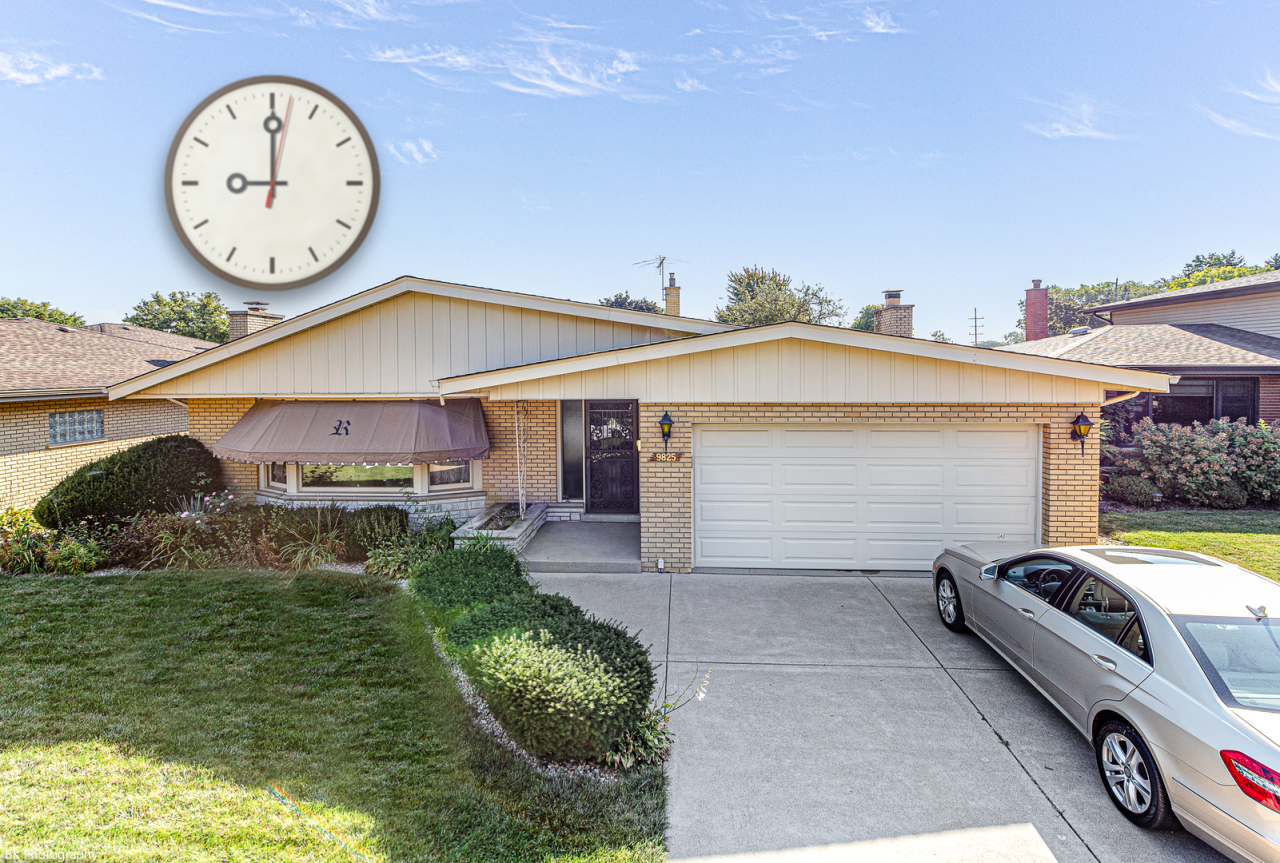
9:00:02
